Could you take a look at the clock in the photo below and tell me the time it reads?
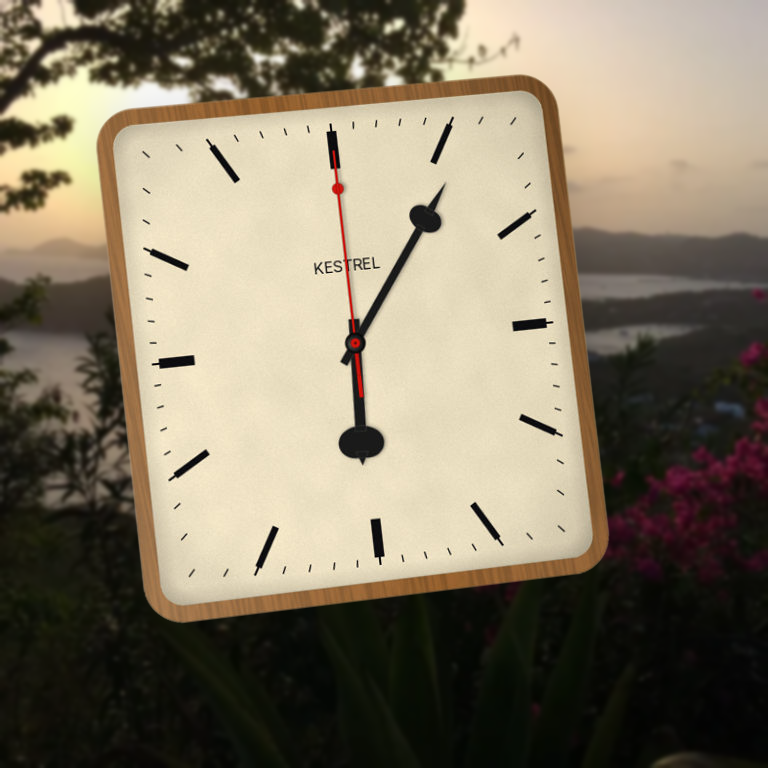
6:06:00
